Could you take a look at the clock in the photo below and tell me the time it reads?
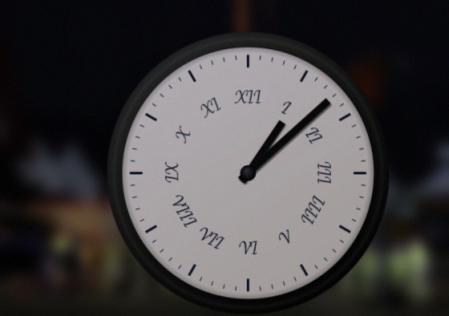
1:08
